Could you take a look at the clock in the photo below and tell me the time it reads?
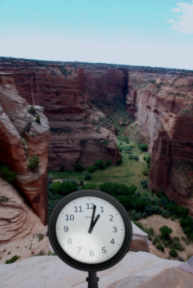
1:02
